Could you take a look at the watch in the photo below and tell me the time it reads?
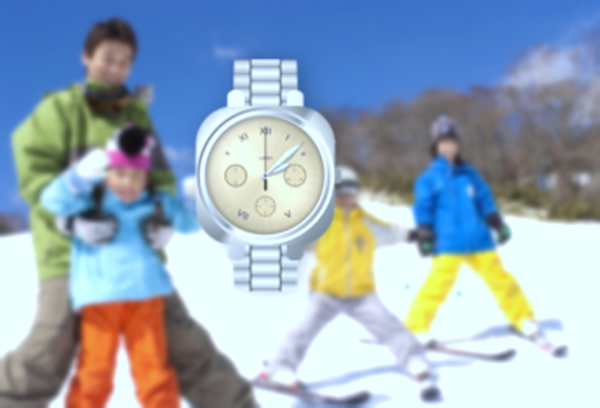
2:08
